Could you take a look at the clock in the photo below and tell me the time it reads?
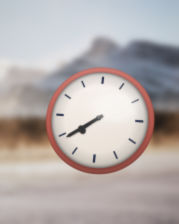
7:39
